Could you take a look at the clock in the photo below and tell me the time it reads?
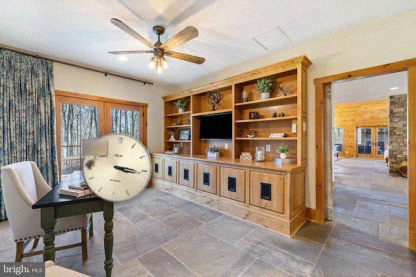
3:16
